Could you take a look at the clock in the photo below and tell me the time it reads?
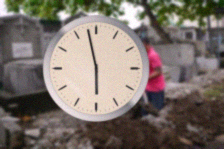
5:58
